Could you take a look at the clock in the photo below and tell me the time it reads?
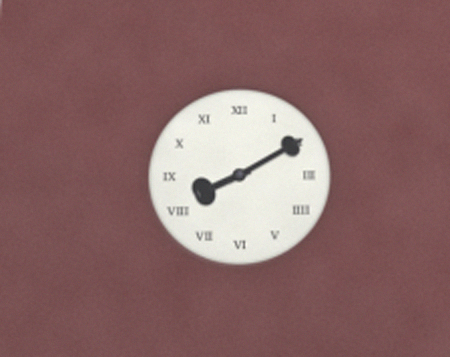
8:10
